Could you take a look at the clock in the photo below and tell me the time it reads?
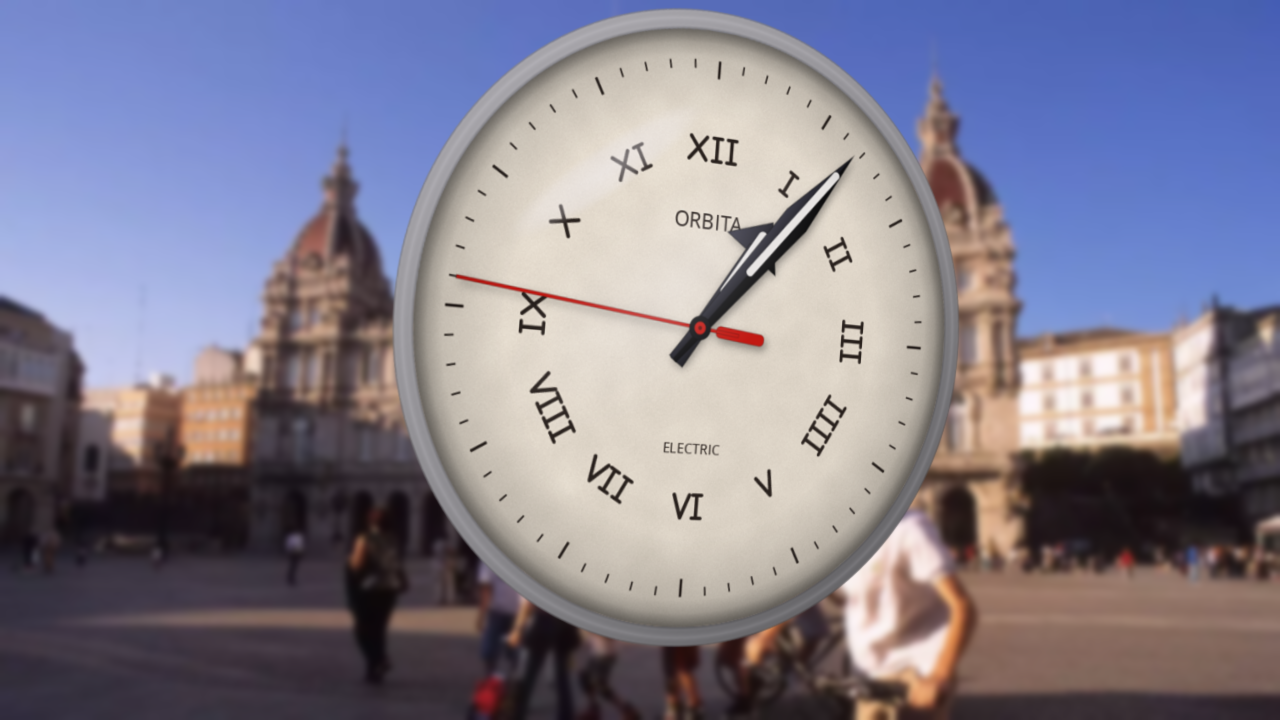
1:06:46
